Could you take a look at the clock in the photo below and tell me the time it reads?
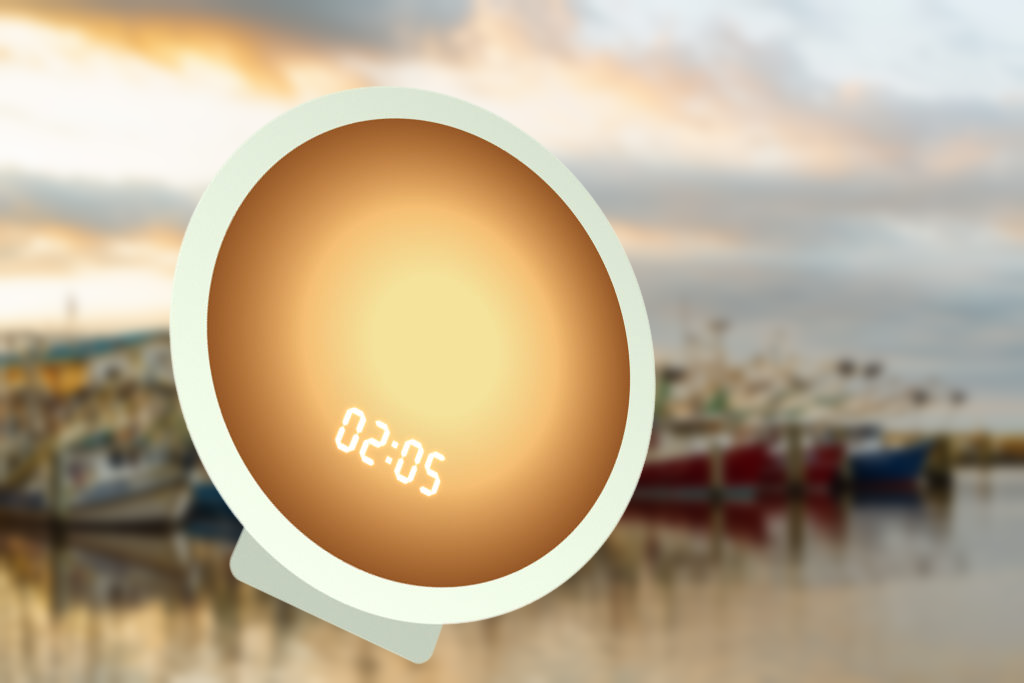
2:05
